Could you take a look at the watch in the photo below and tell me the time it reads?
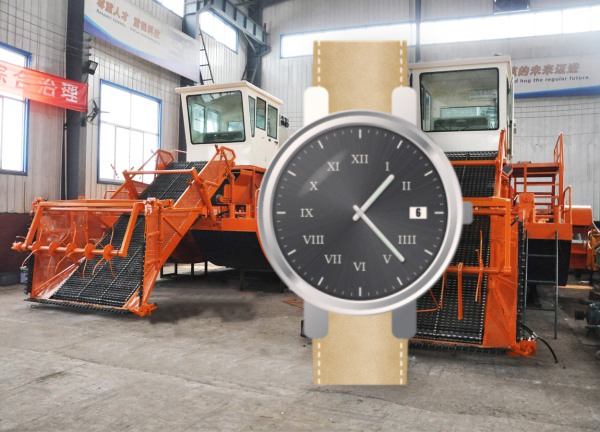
1:23
